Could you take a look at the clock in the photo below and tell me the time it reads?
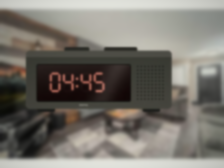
4:45
